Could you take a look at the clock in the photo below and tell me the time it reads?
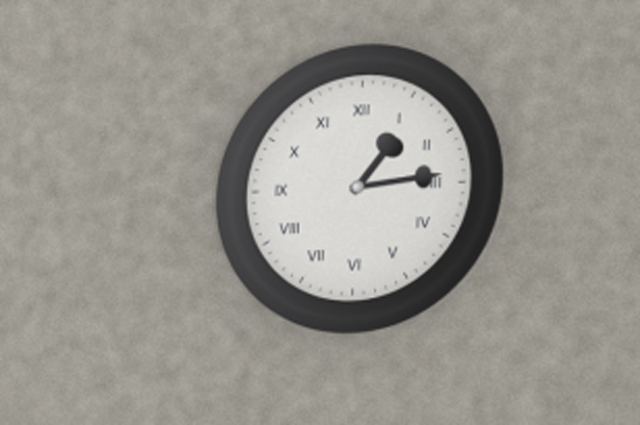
1:14
